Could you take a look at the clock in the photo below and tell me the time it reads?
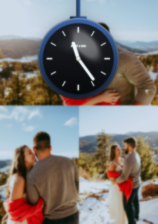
11:24
